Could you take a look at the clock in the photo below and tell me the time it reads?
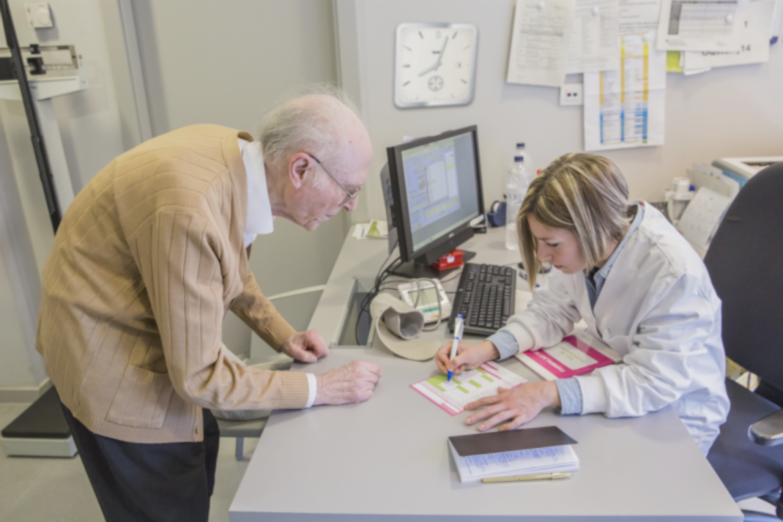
8:03
